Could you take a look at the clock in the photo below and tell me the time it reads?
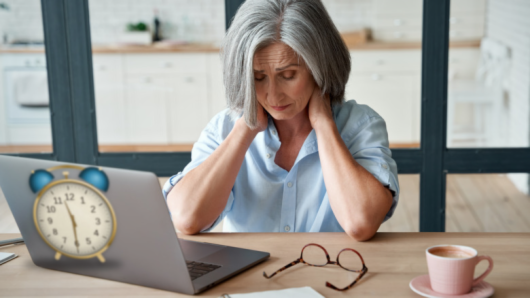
11:30
